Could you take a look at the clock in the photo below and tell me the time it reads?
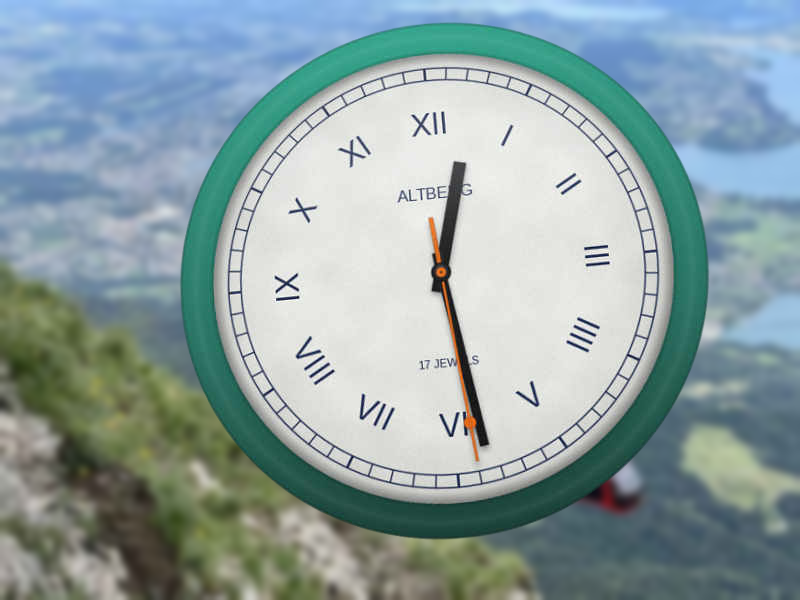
12:28:29
